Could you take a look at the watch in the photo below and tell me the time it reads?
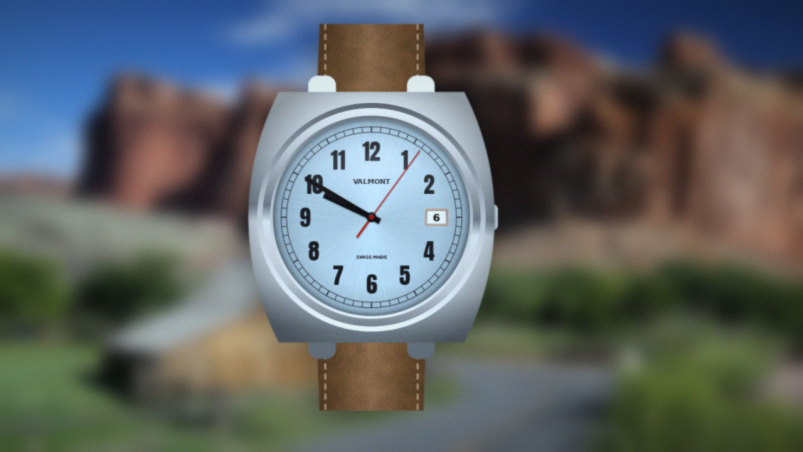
9:50:06
